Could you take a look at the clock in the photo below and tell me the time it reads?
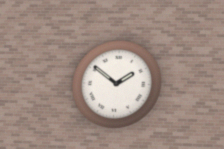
1:51
